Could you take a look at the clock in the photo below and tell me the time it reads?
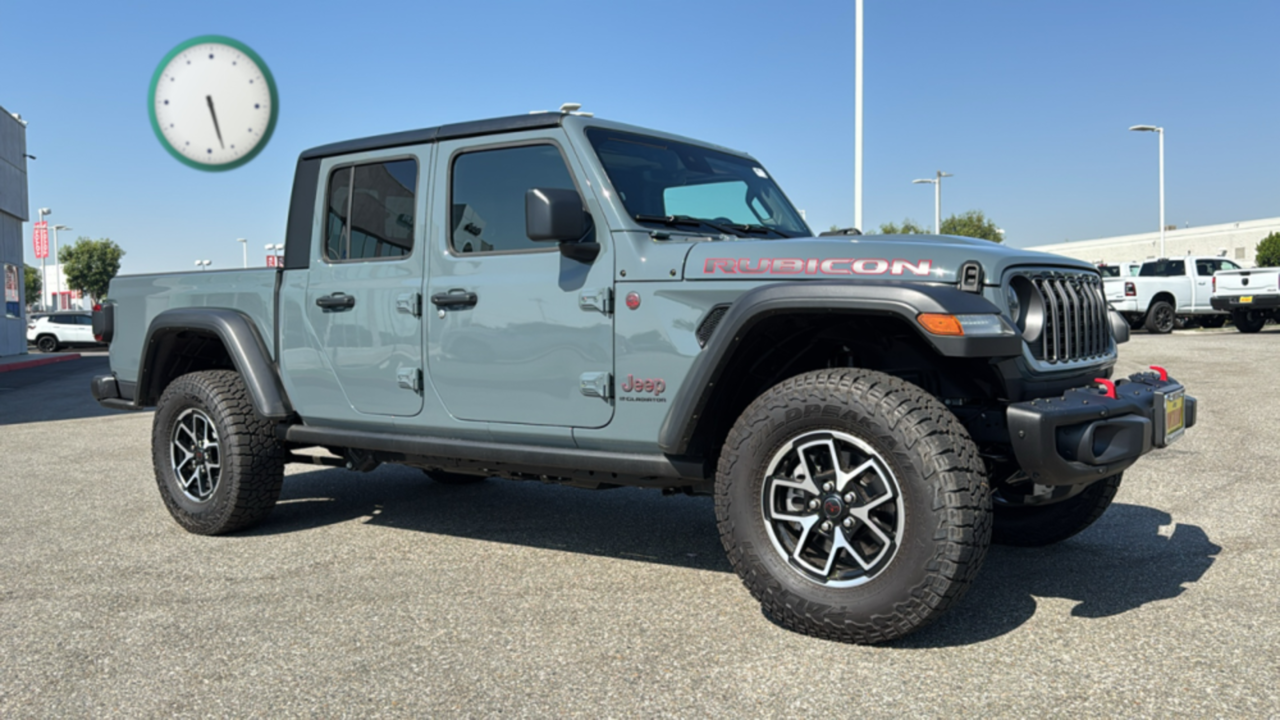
5:27
